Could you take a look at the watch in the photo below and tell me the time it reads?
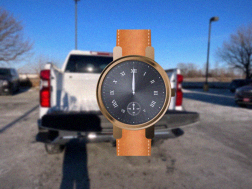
12:00
